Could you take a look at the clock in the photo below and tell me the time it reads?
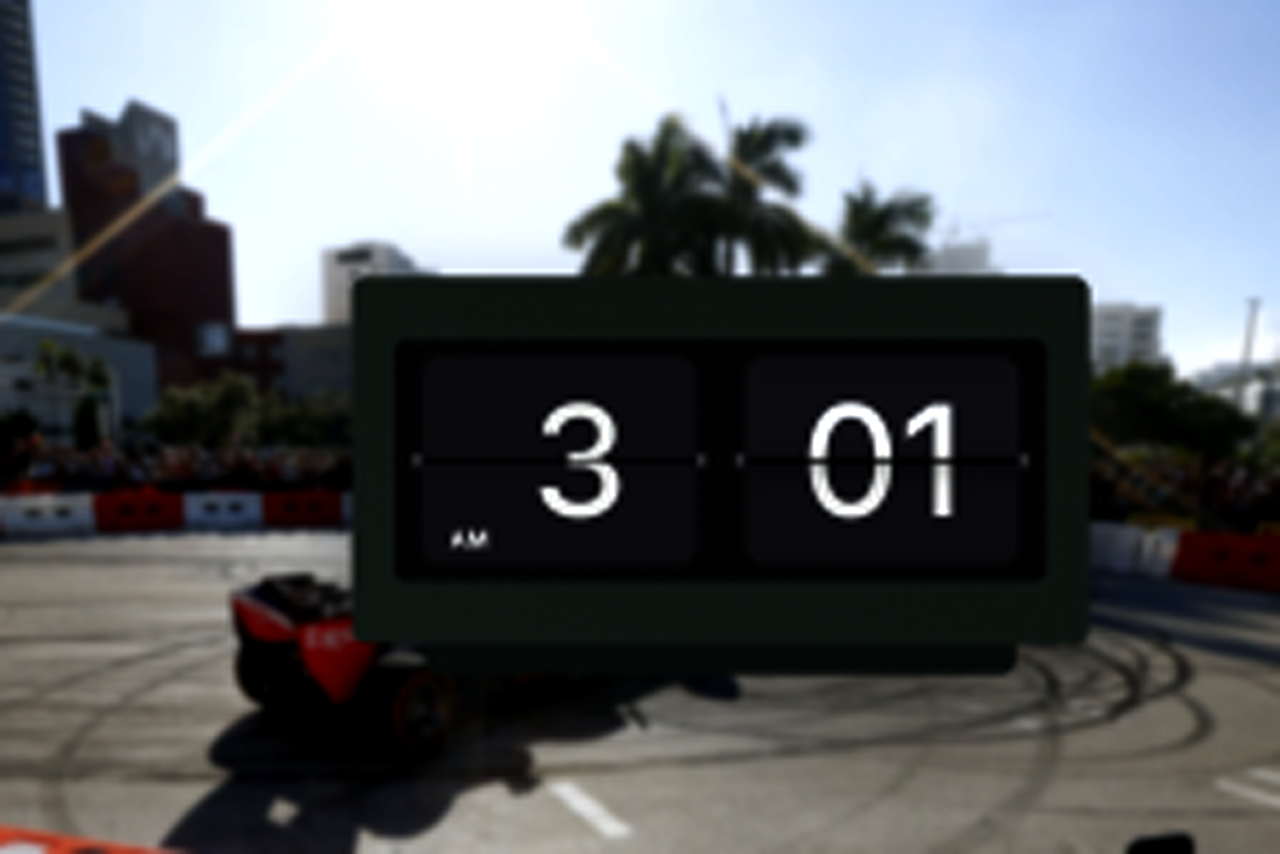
3:01
